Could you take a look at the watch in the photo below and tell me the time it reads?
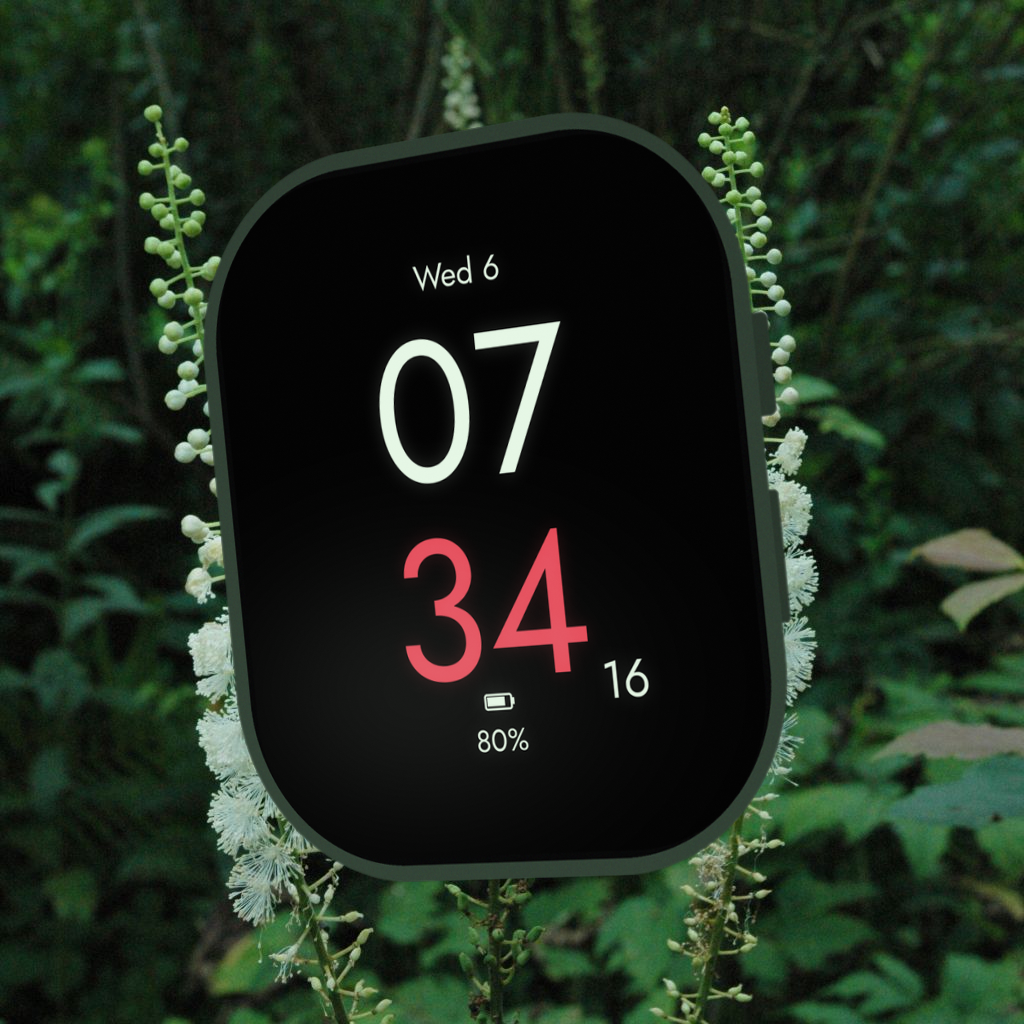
7:34:16
